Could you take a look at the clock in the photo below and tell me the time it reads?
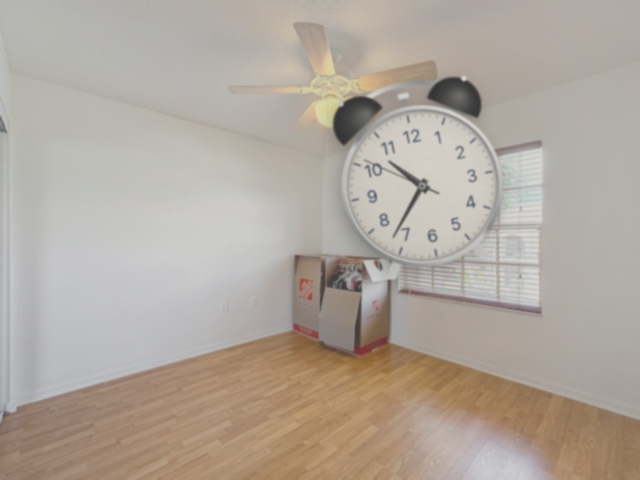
10:36:51
